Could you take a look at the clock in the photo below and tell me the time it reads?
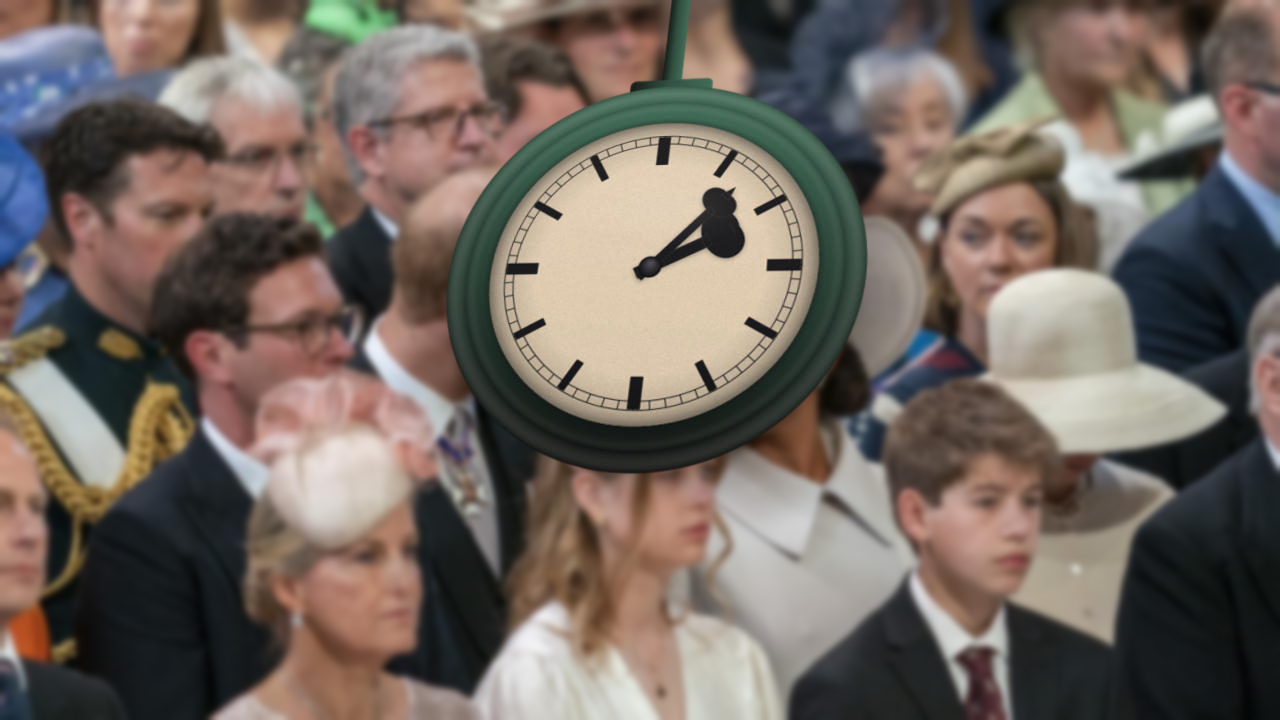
2:07
